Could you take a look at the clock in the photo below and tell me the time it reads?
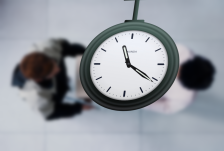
11:21
